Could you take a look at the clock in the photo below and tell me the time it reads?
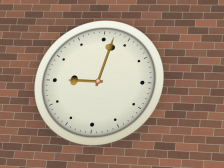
9:02
